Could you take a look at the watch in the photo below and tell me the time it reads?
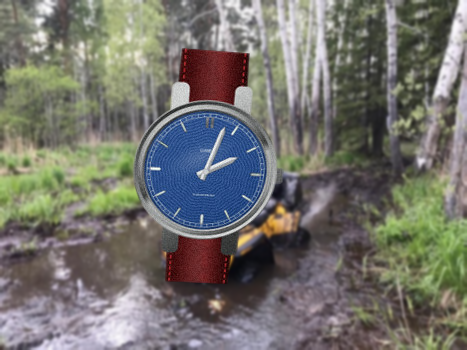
2:03
